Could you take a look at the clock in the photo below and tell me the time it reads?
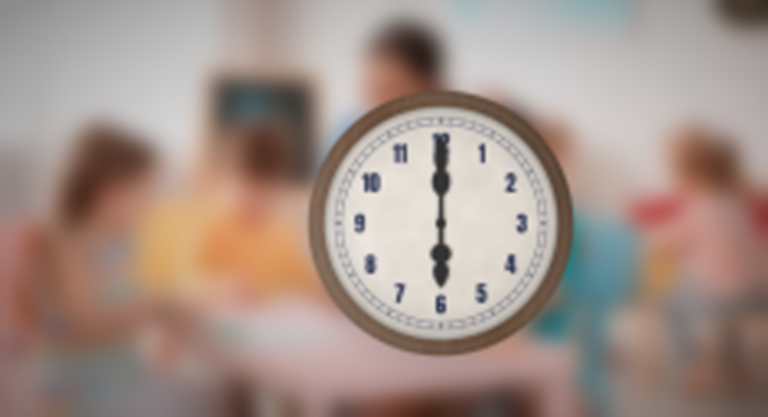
6:00
